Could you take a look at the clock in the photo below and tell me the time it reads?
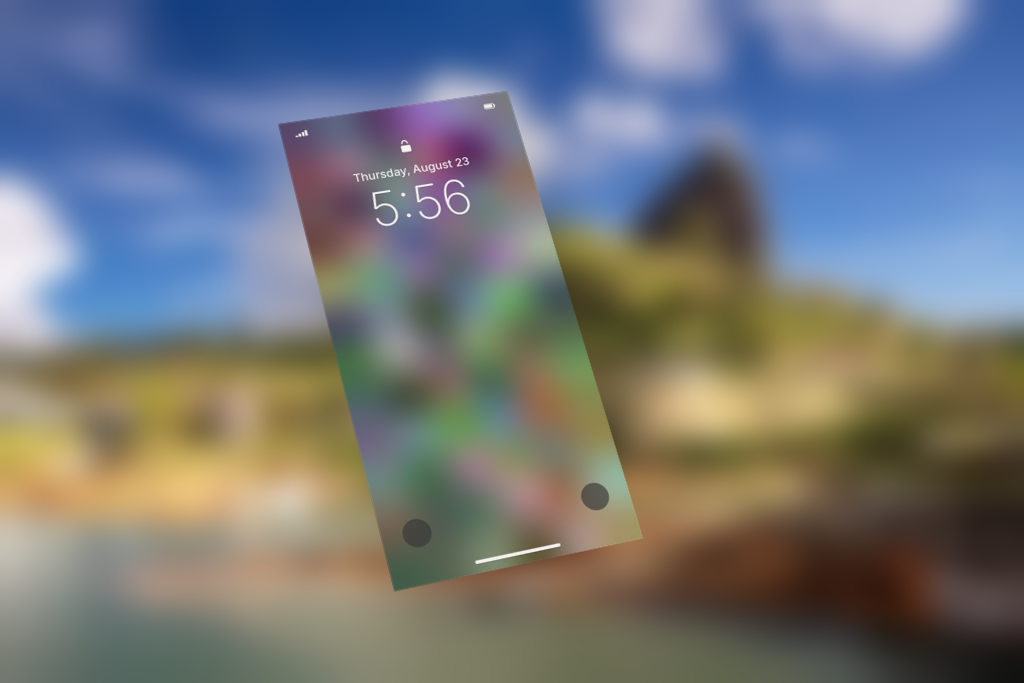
5:56
